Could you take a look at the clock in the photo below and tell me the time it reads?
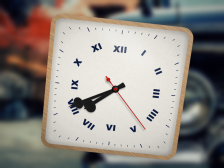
7:40:23
